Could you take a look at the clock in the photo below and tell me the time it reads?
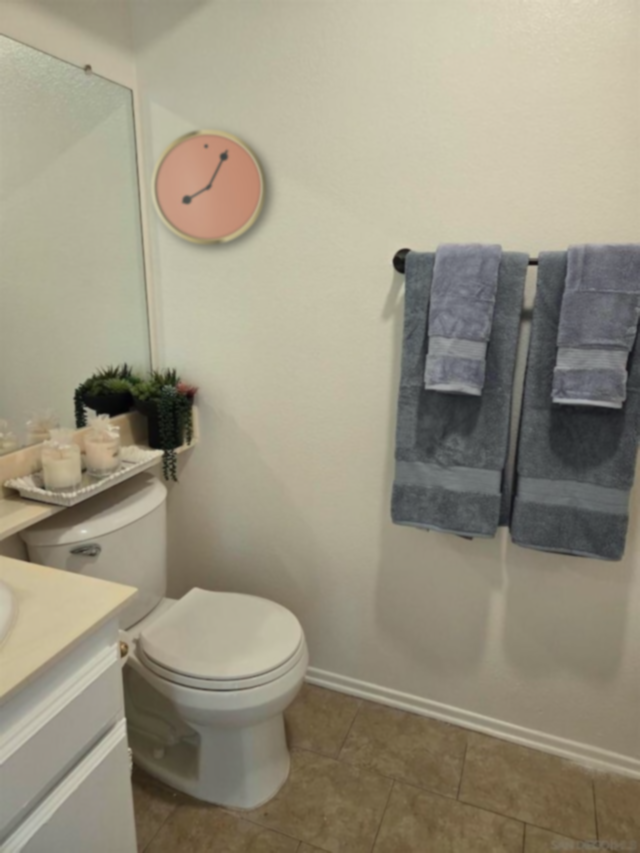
8:05
